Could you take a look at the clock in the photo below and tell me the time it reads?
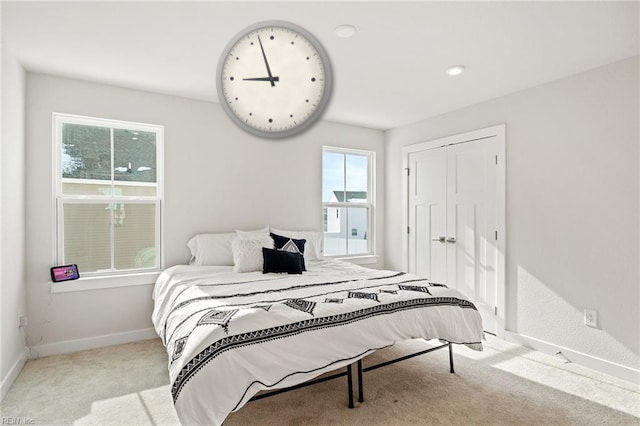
8:57
